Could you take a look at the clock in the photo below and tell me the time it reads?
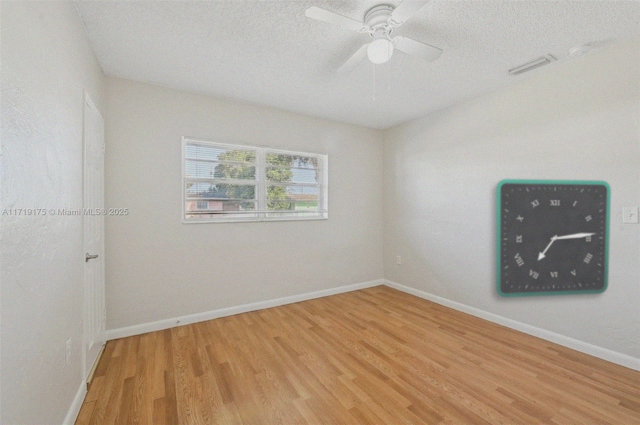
7:14
